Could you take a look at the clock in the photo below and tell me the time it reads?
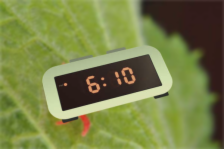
6:10
